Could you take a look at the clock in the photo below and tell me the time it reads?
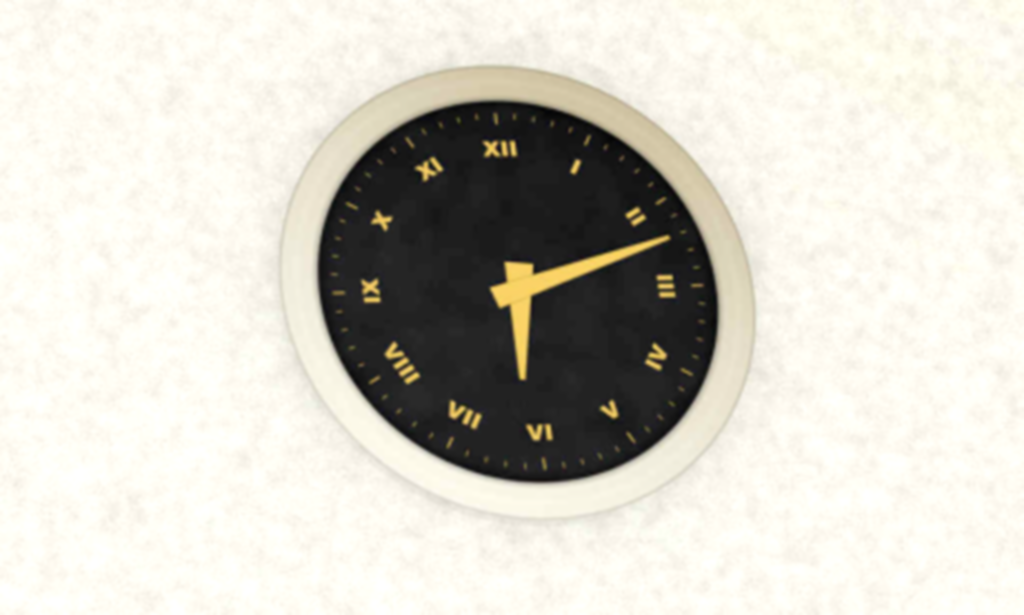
6:12
